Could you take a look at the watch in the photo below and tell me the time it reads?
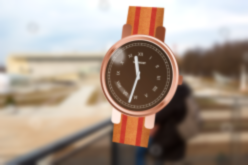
11:32
